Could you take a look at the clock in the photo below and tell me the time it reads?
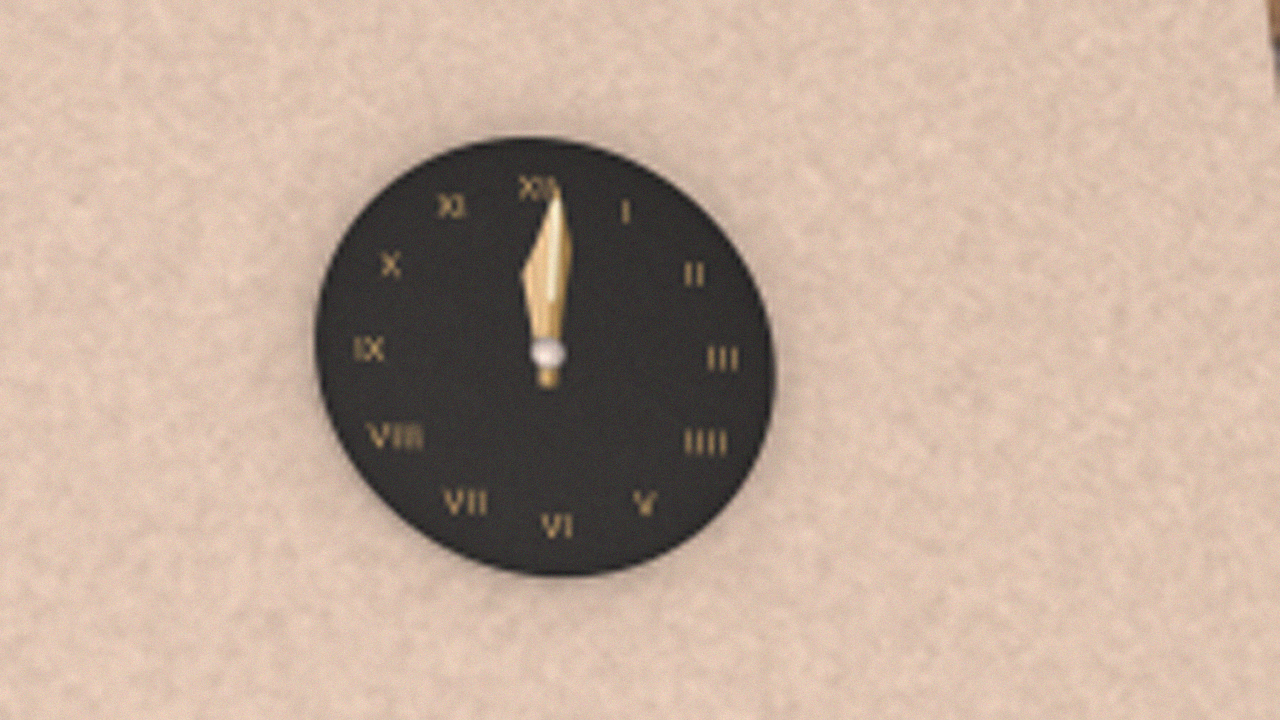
12:01
